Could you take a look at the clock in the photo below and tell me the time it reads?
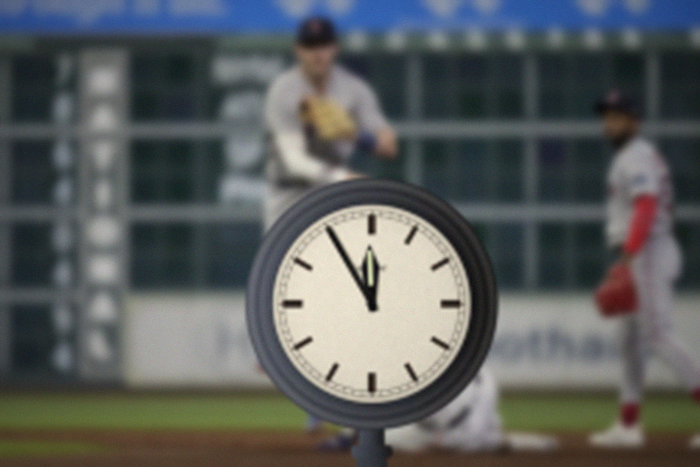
11:55
